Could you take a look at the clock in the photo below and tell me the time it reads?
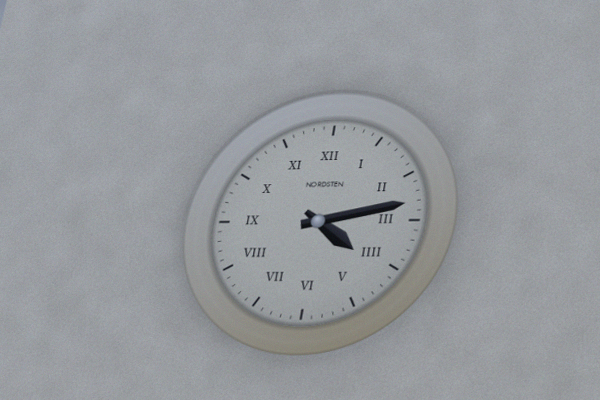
4:13
